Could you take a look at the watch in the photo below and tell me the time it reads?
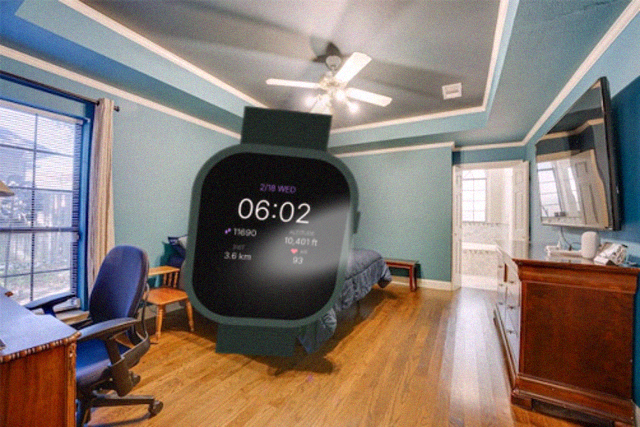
6:02
